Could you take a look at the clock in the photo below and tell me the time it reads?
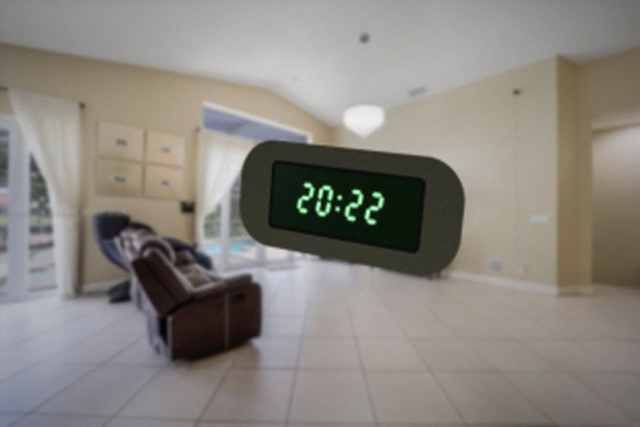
20:22
